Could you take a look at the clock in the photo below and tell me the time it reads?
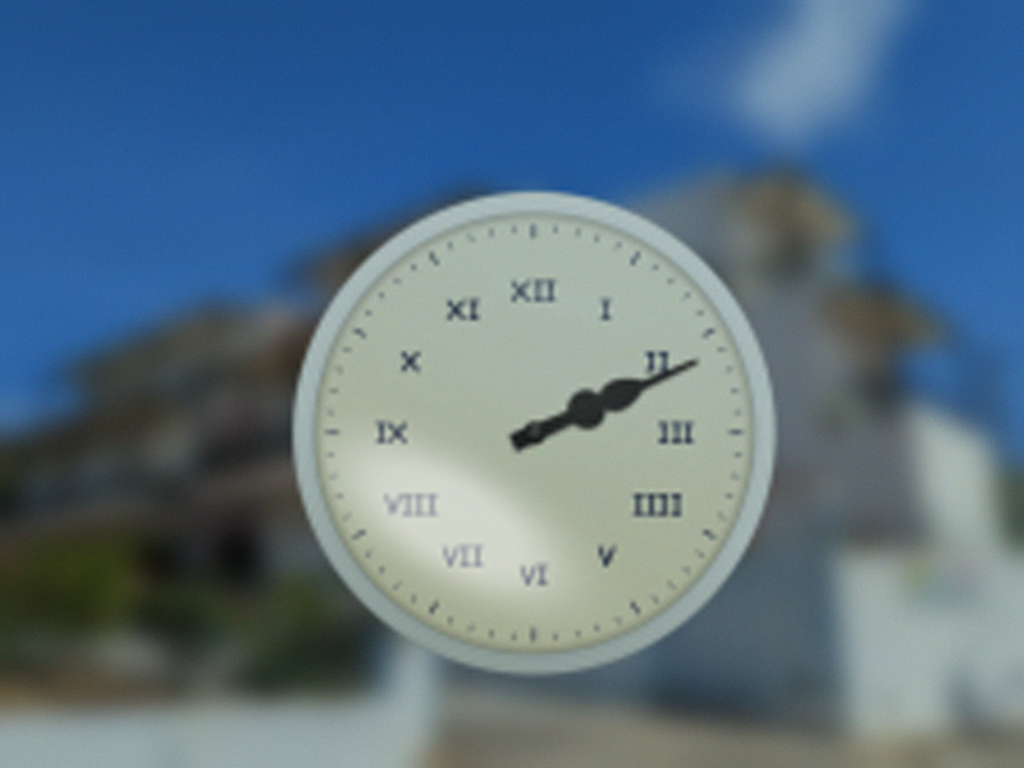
2:11
